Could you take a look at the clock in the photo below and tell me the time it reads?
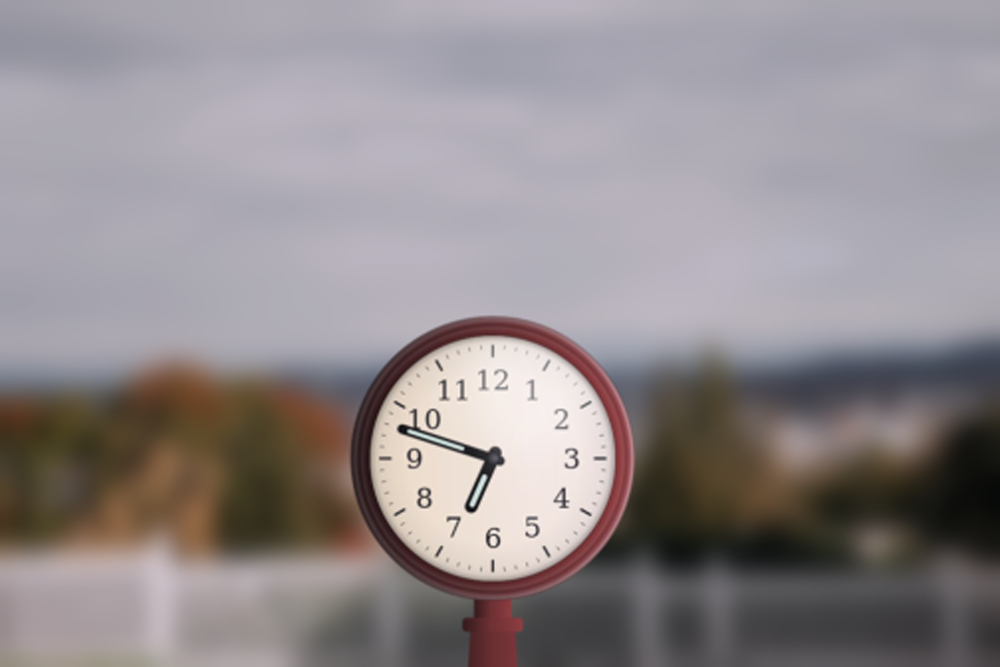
6:48
